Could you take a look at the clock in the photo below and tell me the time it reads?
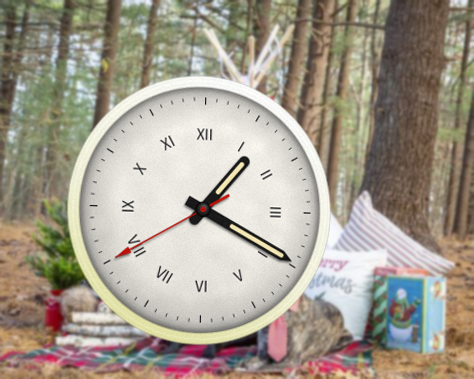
1:19:40
